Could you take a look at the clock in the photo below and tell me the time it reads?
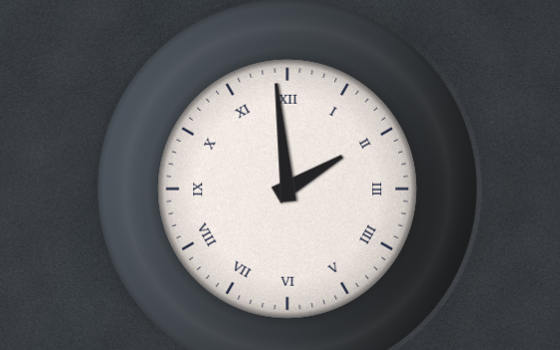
1:59
